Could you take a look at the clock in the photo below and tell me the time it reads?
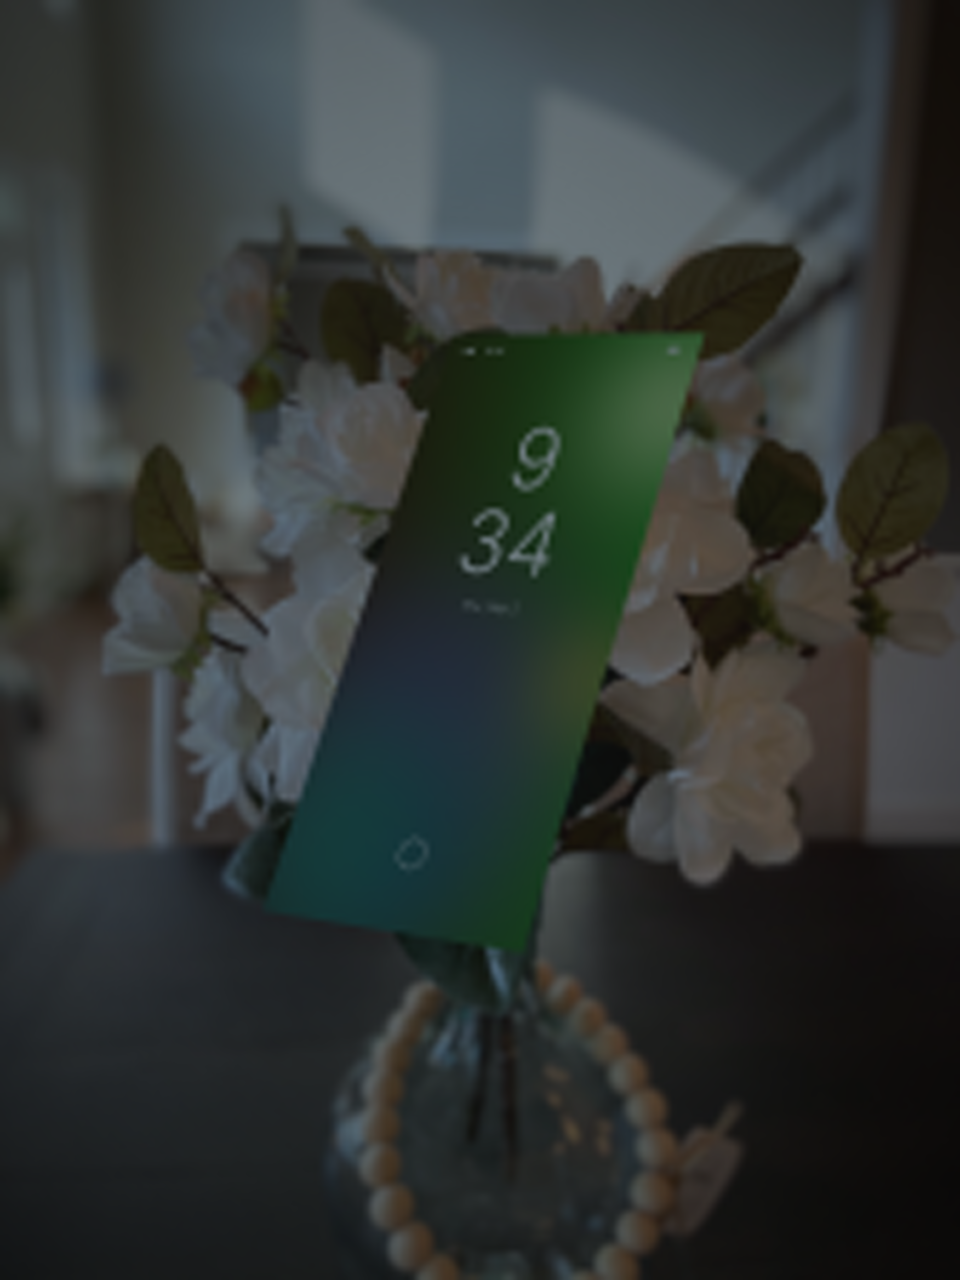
9:34
